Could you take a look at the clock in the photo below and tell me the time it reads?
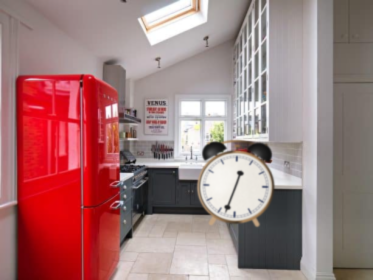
12:33
